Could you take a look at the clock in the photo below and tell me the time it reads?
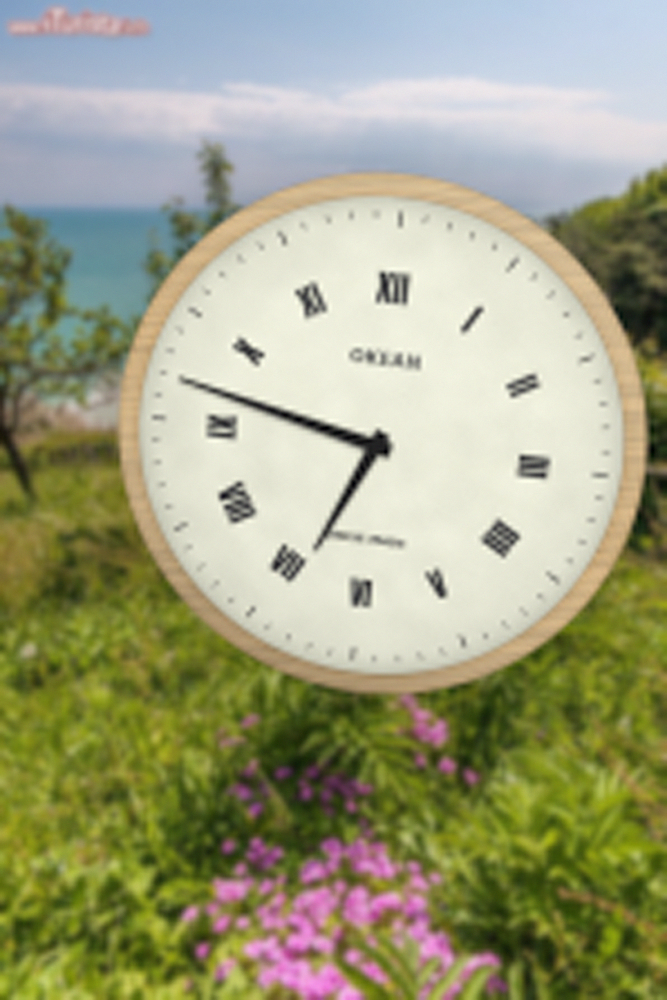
6:47
